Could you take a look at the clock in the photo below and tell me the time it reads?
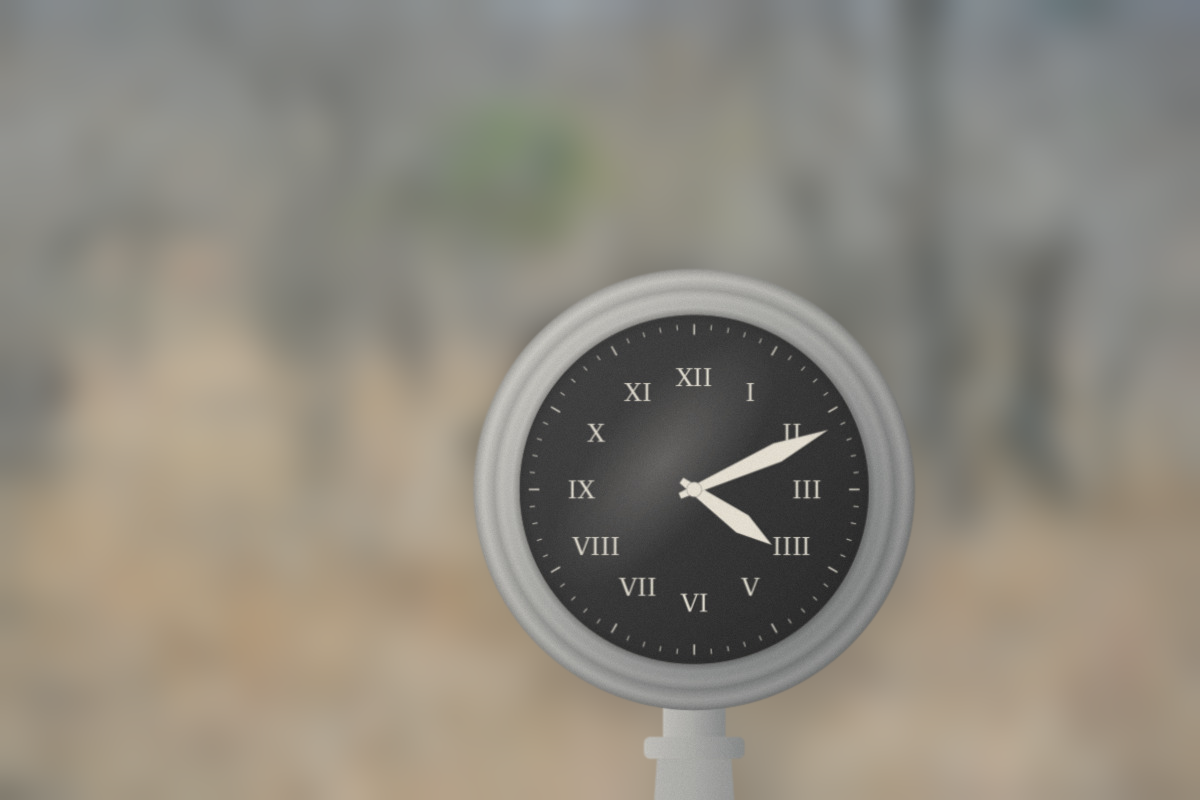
4:11
